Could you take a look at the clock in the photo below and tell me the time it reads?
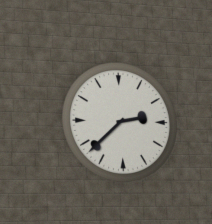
2:38
